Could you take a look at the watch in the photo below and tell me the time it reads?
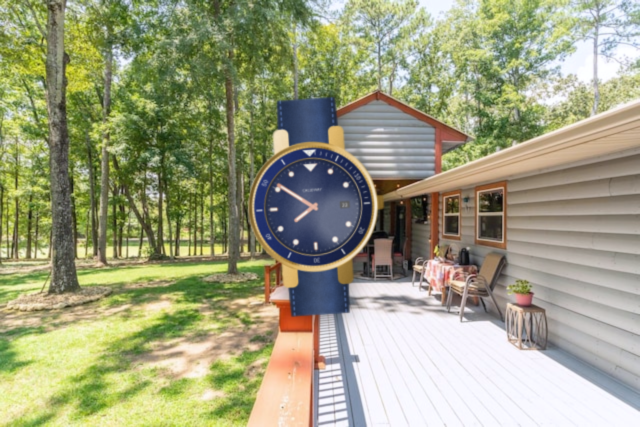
7:51
